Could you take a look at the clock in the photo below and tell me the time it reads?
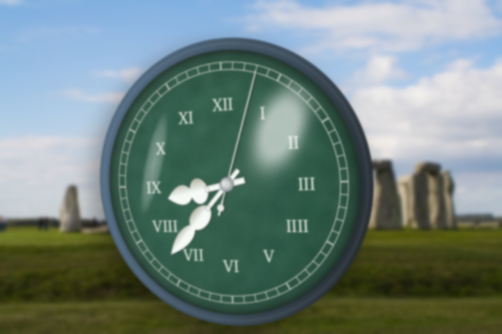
8:37:03
